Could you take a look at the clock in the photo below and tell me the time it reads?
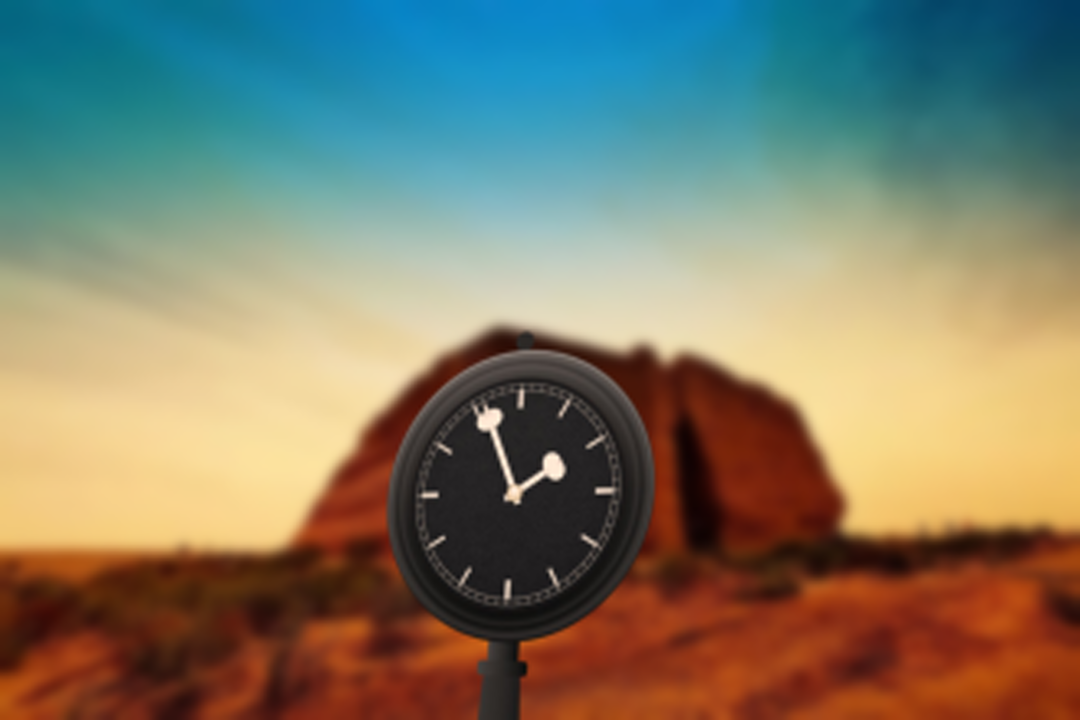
1:56
